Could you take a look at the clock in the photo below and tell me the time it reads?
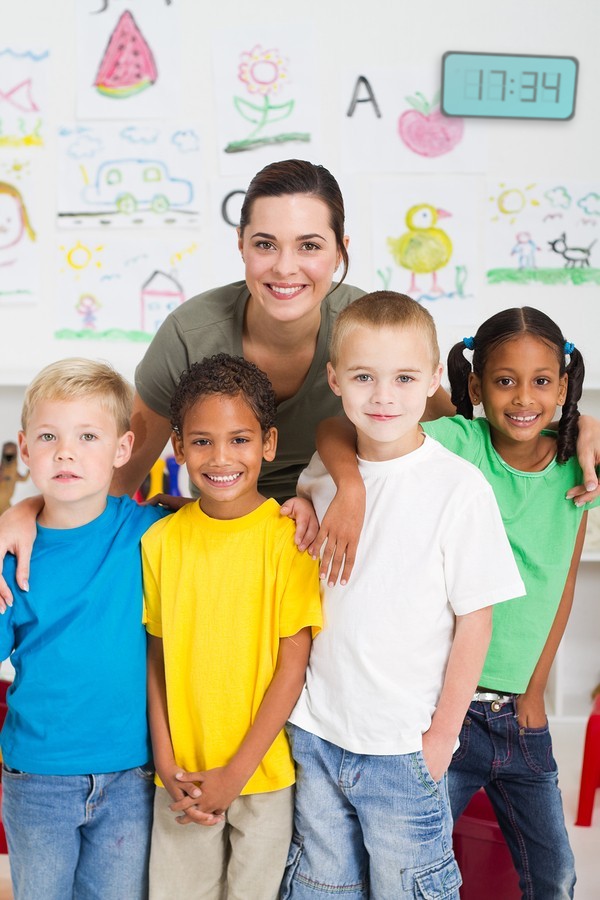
17:34
